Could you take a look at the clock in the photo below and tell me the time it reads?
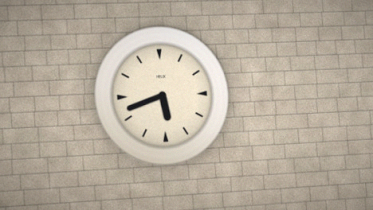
5:42
